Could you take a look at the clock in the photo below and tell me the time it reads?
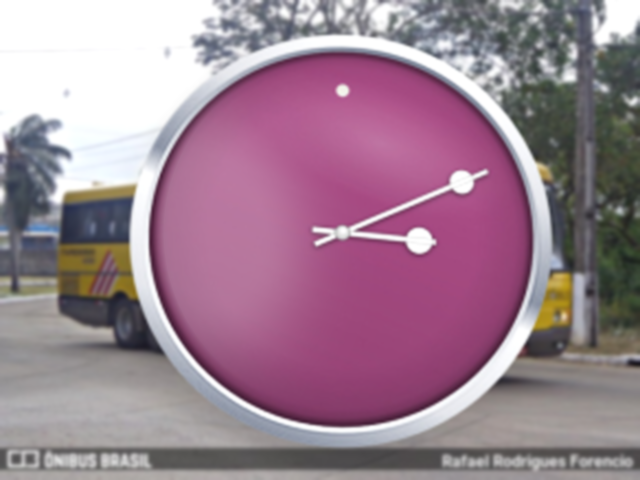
3:11
